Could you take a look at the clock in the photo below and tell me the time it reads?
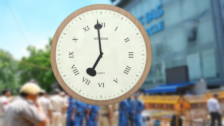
6:59
